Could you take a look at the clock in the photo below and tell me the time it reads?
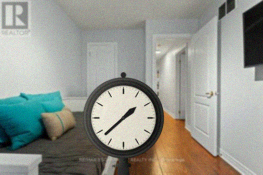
1:38
